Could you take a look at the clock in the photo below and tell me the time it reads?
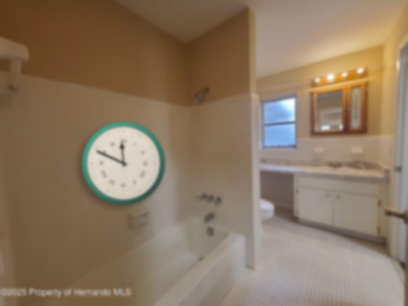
11:49
